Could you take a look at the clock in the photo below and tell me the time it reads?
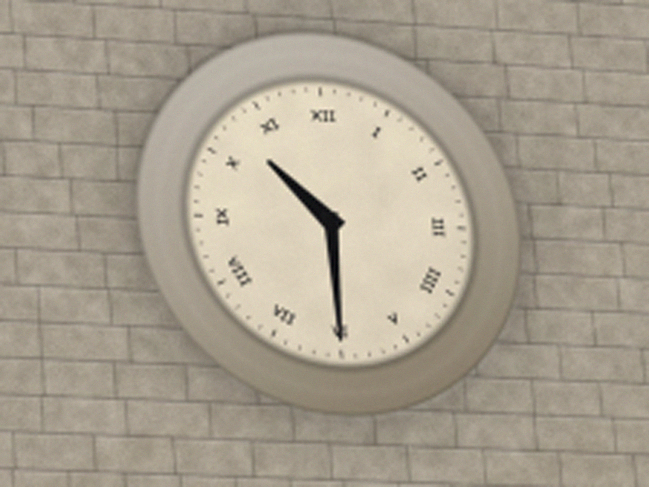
10:30
